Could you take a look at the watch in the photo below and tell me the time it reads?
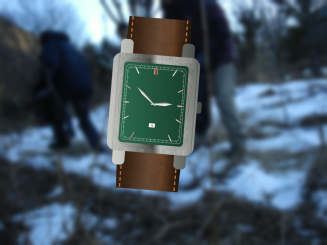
2:52
